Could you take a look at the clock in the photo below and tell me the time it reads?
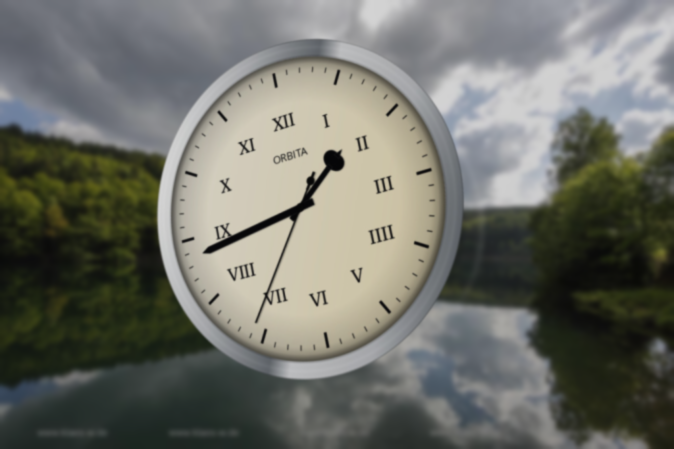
1:43:36
